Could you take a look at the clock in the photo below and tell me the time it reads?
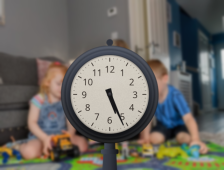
5:26
